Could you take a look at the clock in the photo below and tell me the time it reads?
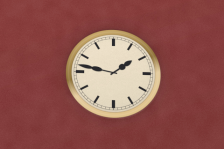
1:47
